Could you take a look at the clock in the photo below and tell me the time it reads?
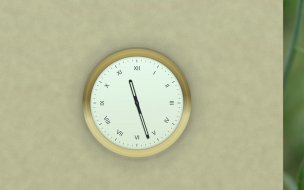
11:27
